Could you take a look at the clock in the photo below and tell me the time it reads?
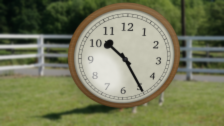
10:25
